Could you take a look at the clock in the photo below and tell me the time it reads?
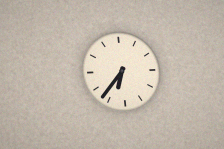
6:37
